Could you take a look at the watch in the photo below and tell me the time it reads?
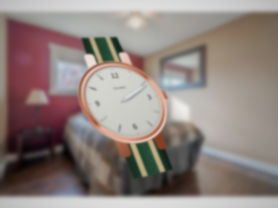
2:11
